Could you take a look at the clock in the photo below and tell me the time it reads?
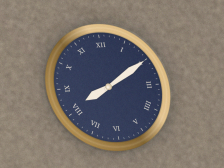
8:10
